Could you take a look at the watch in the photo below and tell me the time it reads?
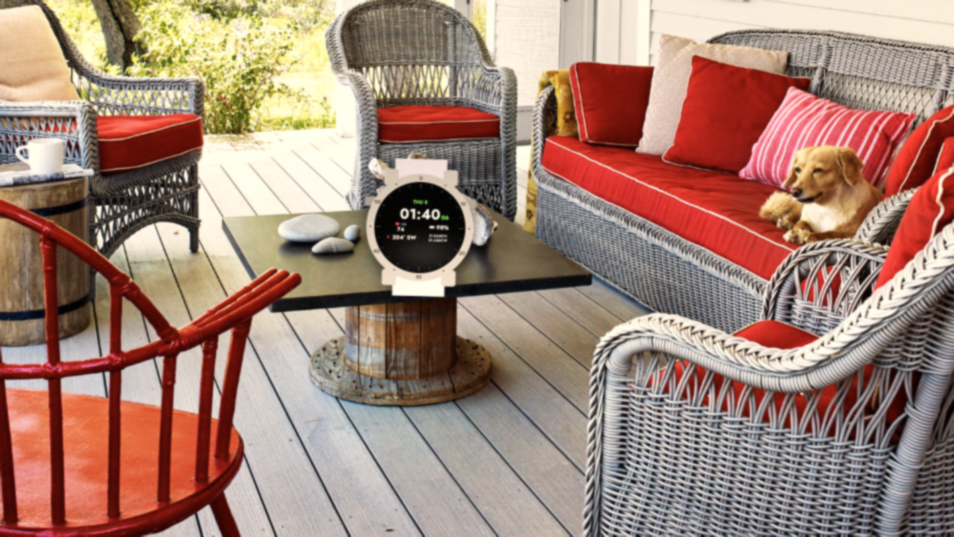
1:40
